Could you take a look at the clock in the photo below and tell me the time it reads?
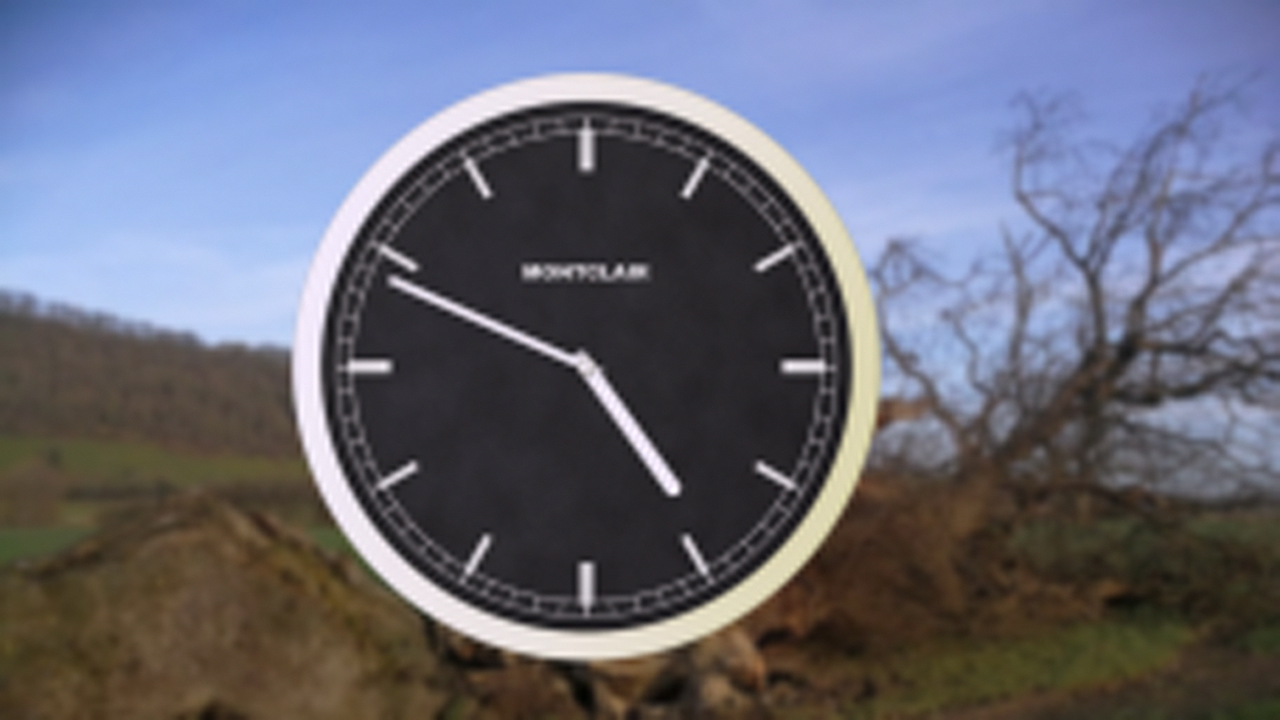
4:49
